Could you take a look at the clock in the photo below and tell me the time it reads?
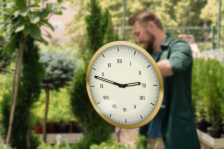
2:48
